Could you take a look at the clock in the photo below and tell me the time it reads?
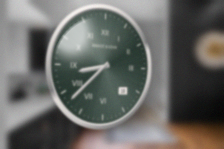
8:38
